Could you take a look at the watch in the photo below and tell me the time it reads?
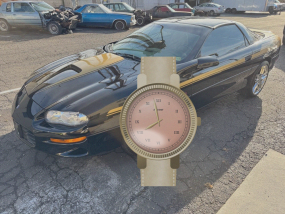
7:58
